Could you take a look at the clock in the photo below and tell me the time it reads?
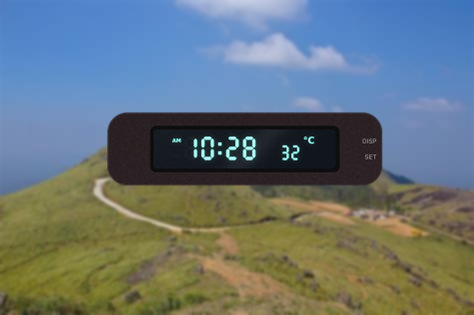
10:28
